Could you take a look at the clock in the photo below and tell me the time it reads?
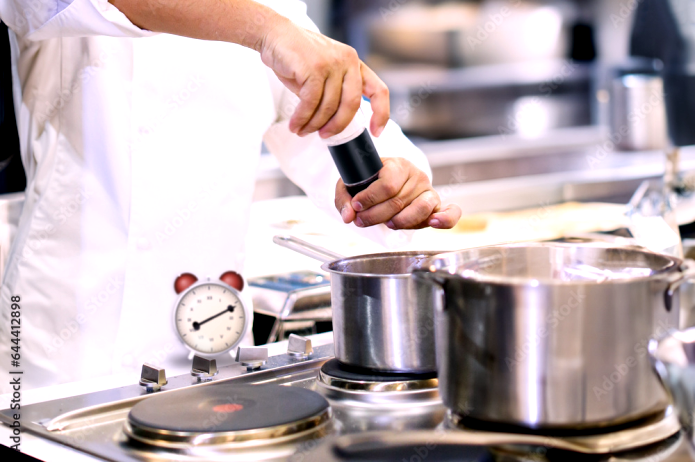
8:11
